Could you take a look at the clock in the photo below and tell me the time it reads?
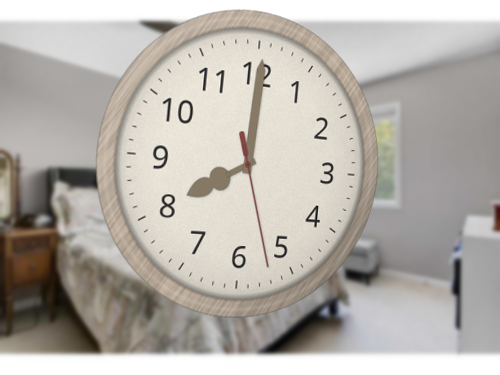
8:00:27
